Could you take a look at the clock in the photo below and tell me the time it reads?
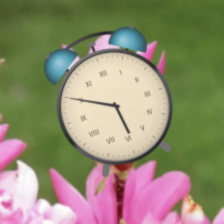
5:50
